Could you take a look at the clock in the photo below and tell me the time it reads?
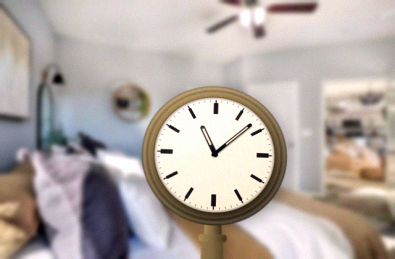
11:08
